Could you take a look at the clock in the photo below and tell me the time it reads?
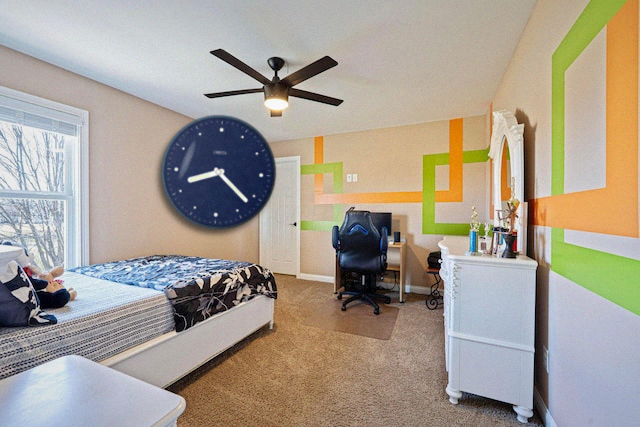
8:22
